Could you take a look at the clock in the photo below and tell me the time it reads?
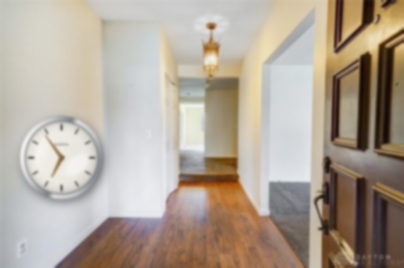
6:54
